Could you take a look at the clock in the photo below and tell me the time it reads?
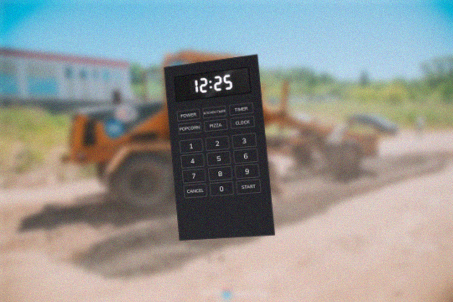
12:25
